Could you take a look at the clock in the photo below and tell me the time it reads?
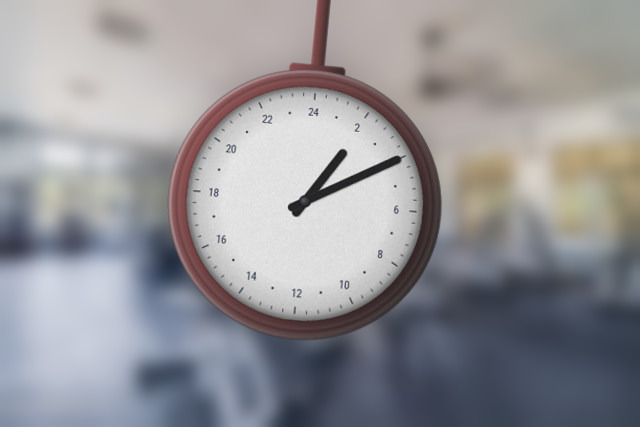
2:10
